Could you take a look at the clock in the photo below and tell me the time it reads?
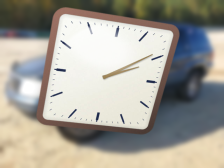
2:09
